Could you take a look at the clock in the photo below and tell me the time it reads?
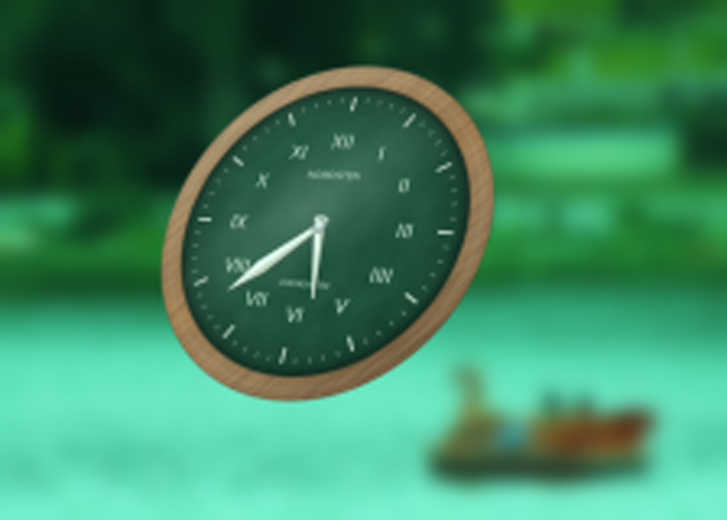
5:38
